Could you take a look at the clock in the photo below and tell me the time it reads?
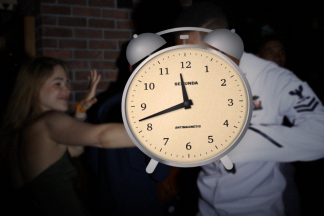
11:42
